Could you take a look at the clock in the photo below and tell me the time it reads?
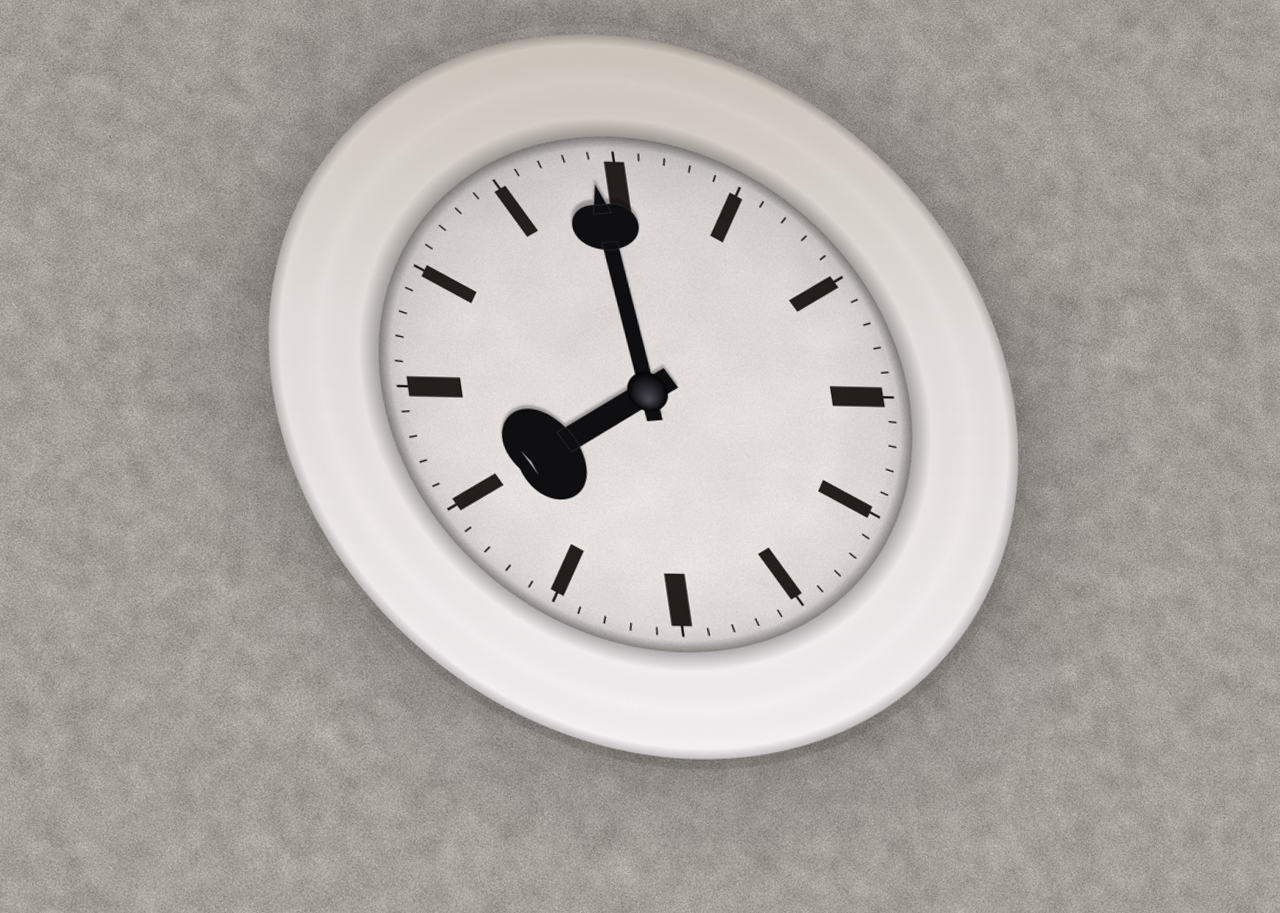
7:59
